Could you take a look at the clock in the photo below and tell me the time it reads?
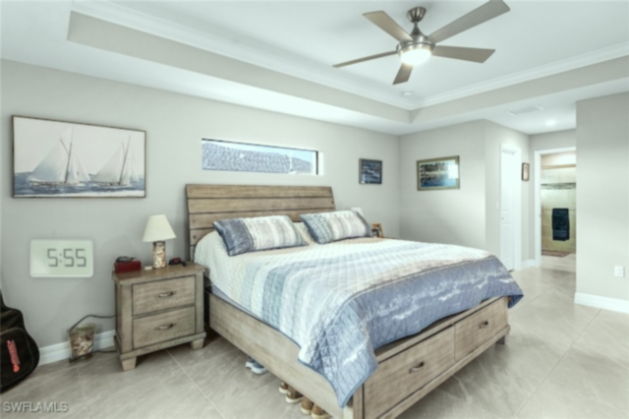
5:55
